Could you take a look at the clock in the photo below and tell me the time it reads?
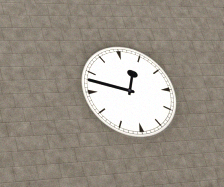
12:48
